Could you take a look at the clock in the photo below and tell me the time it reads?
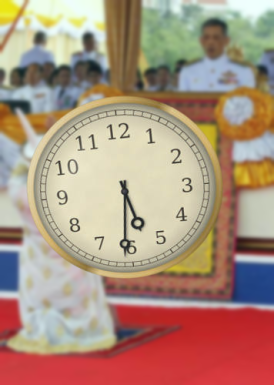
5:31
